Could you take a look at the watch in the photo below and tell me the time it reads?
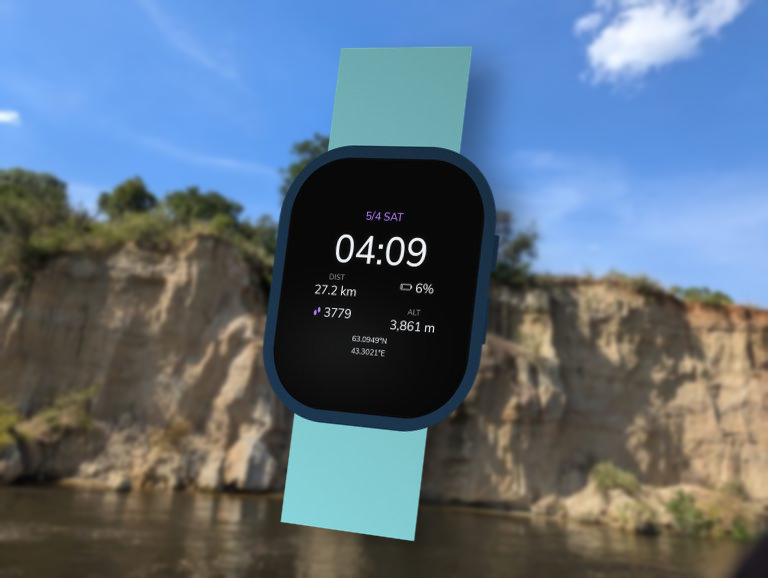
4:09
